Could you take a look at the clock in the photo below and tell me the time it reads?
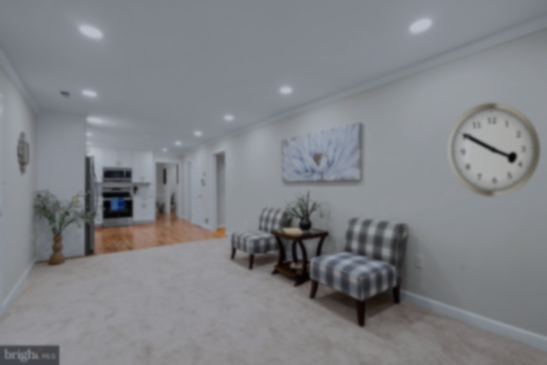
3:50
